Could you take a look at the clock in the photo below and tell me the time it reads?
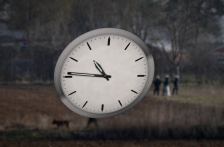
10:46
